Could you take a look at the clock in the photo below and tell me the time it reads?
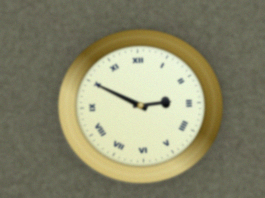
2:50
